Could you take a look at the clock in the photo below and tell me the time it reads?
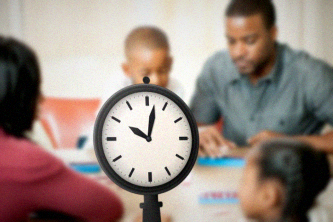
10:02
